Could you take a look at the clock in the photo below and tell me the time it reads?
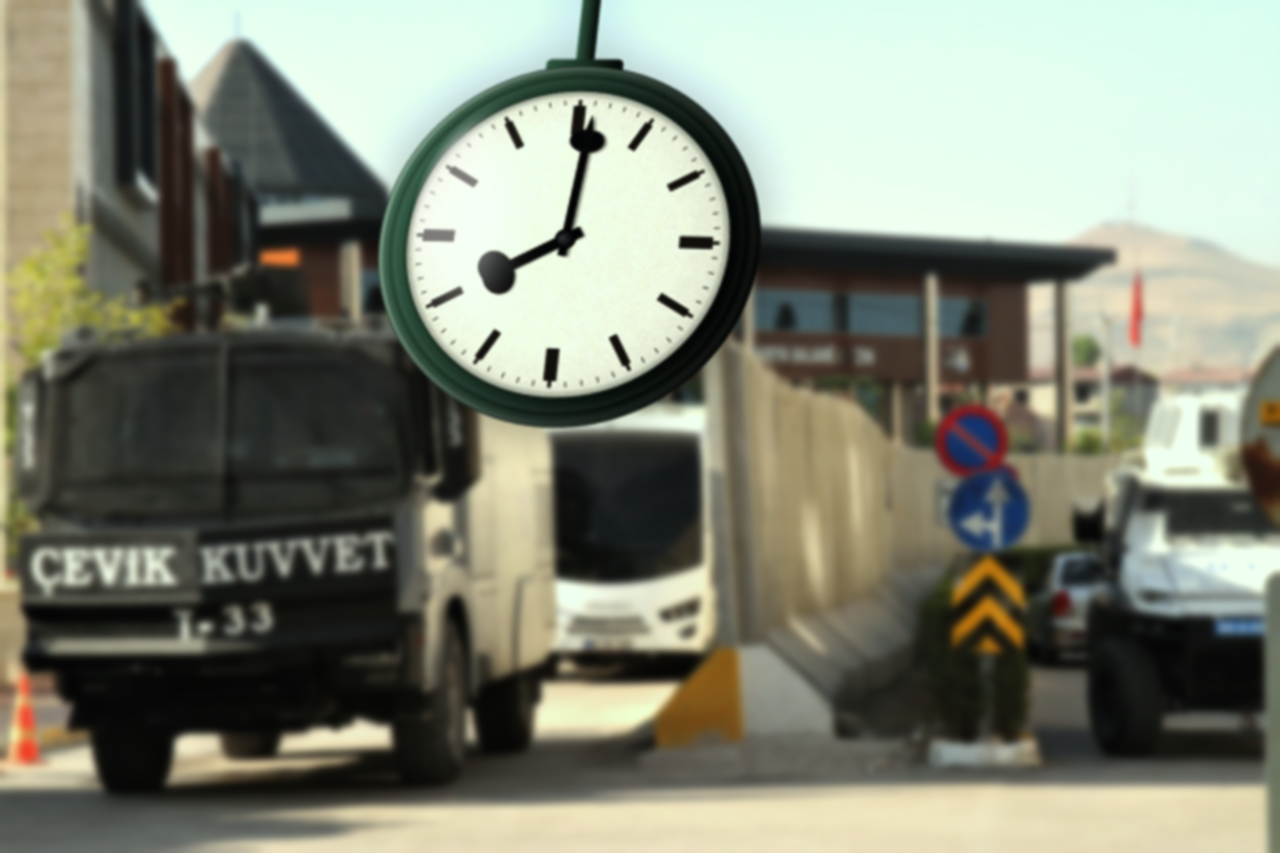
8:01
